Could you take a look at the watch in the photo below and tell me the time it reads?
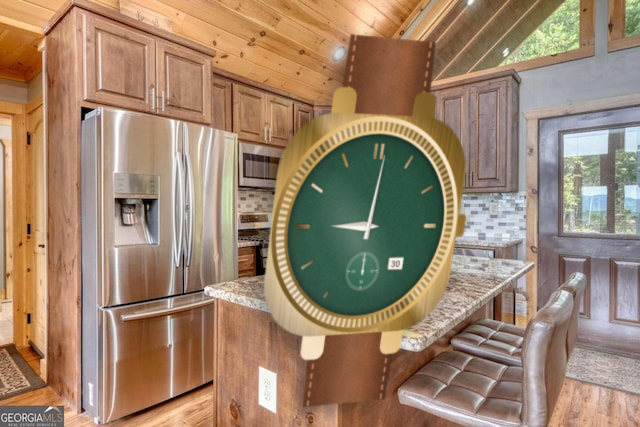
9:01
